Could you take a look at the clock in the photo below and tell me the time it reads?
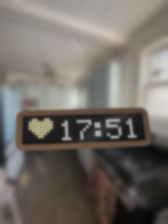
17:51
